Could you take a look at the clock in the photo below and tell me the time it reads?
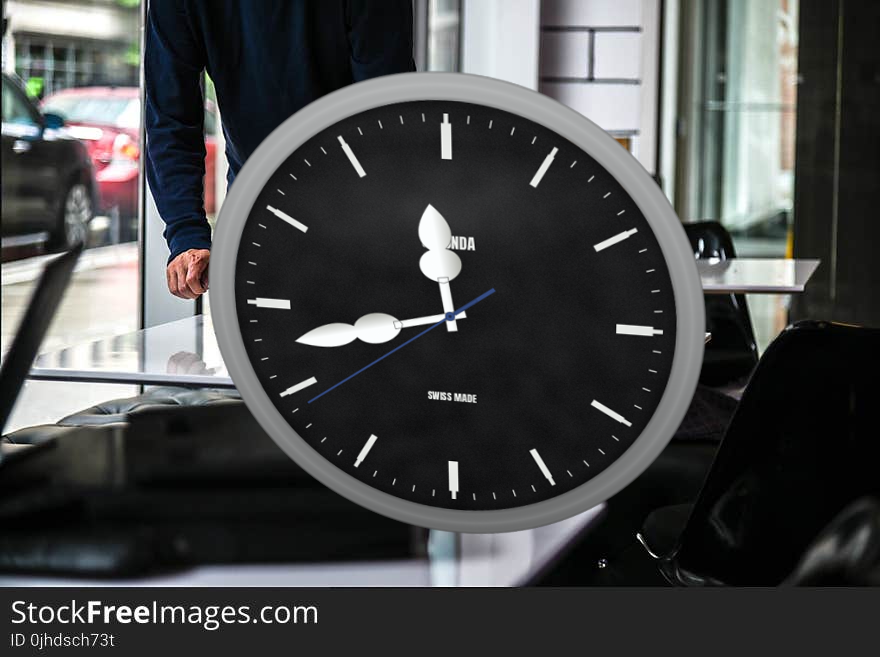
11:42:39
